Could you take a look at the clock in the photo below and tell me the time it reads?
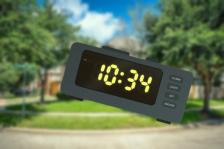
10:34
